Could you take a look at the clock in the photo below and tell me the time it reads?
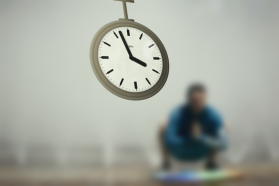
3:57
